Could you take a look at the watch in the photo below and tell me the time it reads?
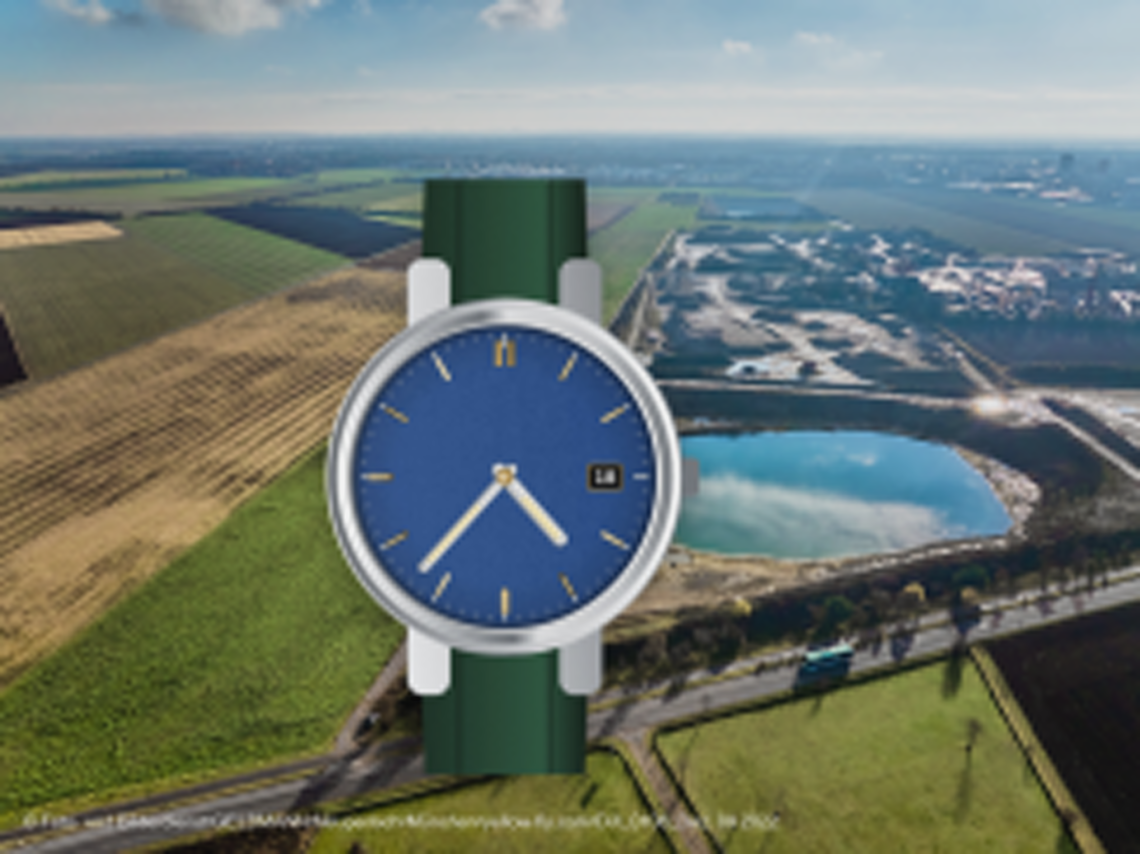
4:37
